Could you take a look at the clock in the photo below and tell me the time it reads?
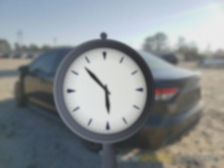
5:53
